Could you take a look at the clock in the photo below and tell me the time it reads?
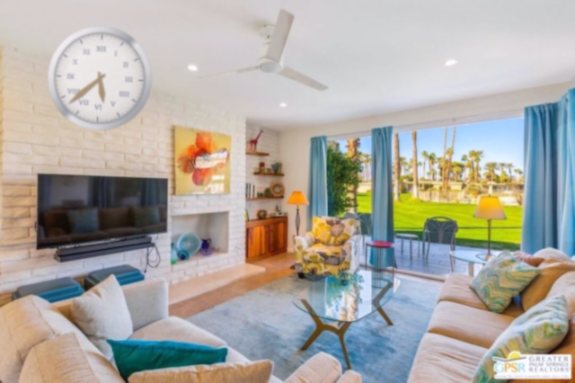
5:38
